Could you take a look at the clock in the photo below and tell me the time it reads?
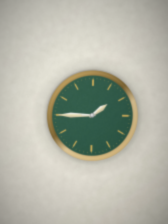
1:45
